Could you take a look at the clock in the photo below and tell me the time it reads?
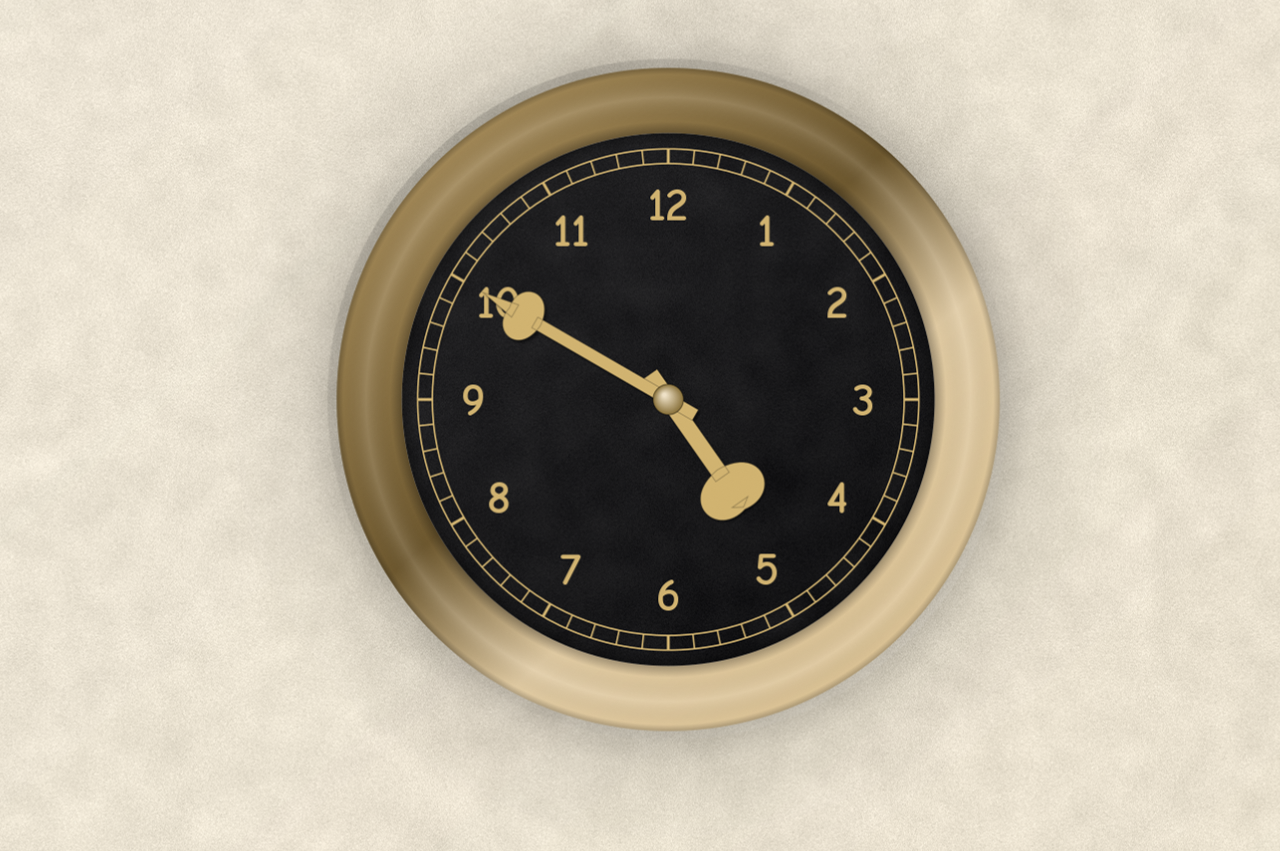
4:50
